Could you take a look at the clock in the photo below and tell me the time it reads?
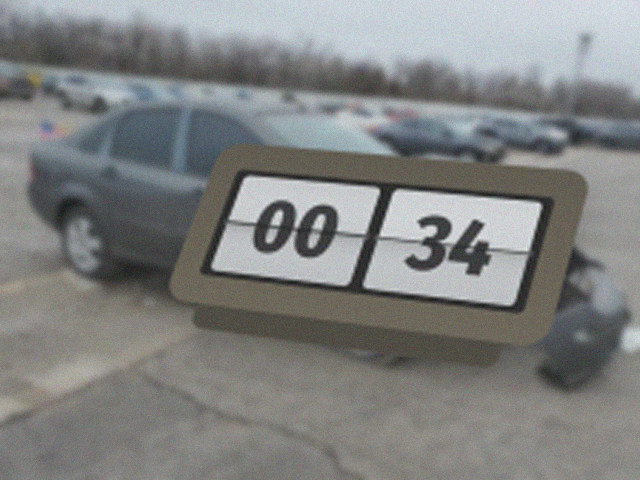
0:34
